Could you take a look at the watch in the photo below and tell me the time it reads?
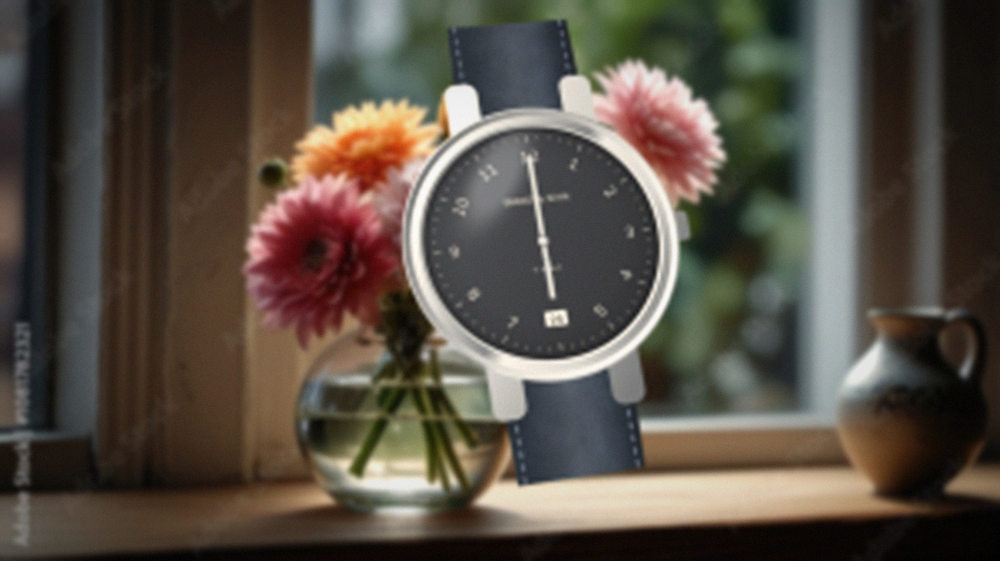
6:00
